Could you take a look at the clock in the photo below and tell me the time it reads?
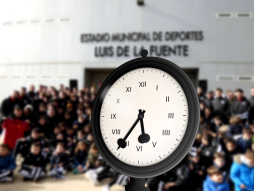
5:36
